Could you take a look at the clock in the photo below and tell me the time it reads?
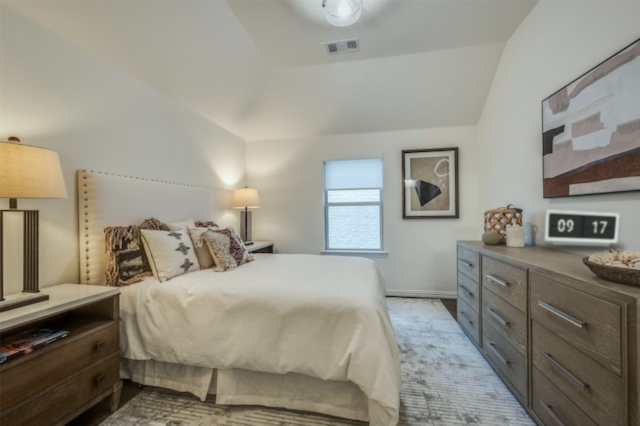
9:17
